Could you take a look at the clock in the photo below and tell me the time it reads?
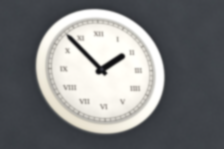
1:53
